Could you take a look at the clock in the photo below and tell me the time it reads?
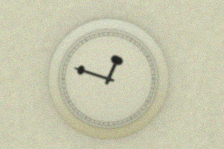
12:48
